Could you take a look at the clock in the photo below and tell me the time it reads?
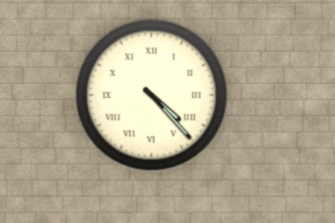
4:23
